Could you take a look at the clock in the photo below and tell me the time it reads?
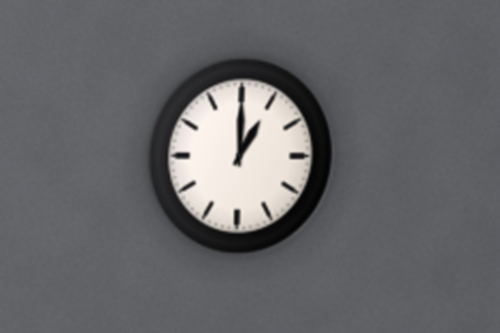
1:00
